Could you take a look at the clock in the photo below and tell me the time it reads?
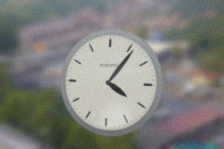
4:06
